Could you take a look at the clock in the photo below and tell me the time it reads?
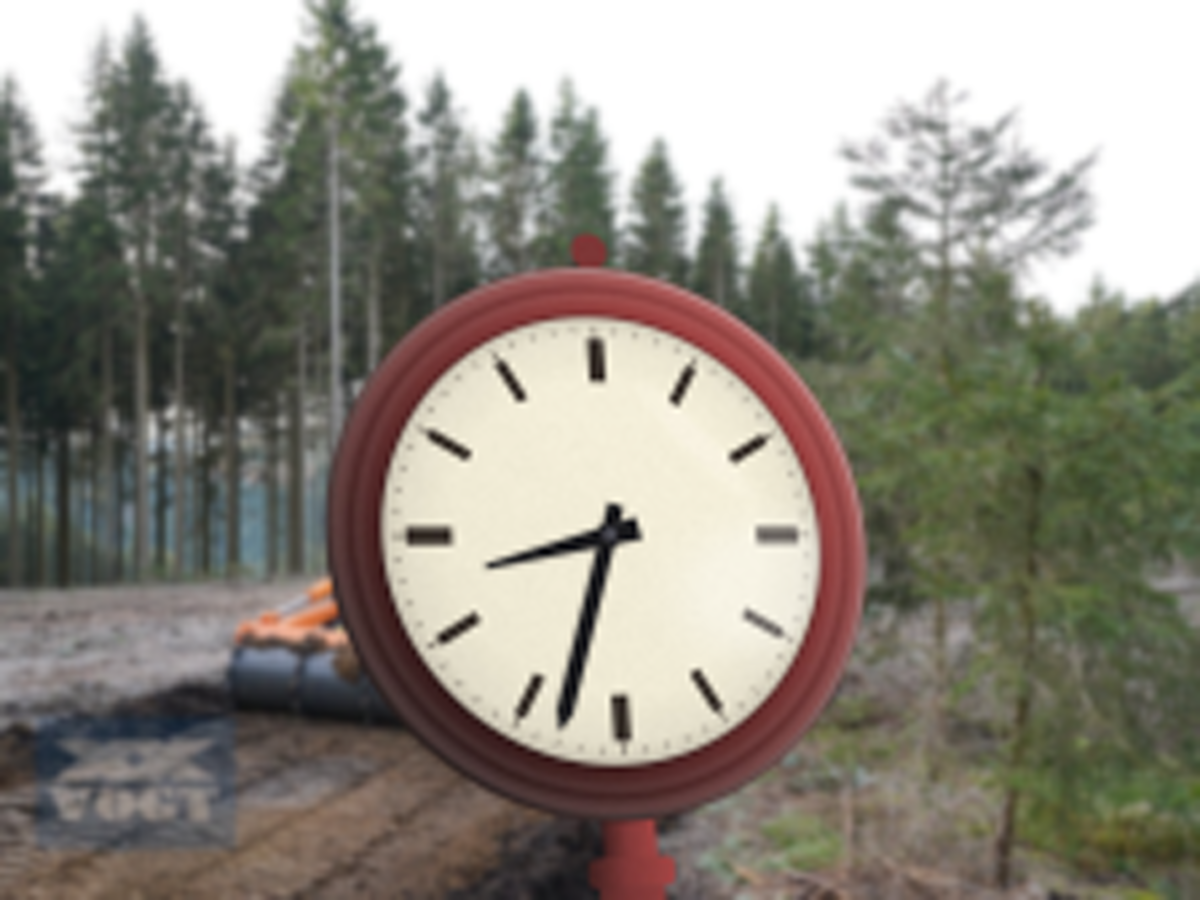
8:33
